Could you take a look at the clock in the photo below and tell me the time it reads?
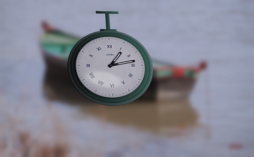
1:13
